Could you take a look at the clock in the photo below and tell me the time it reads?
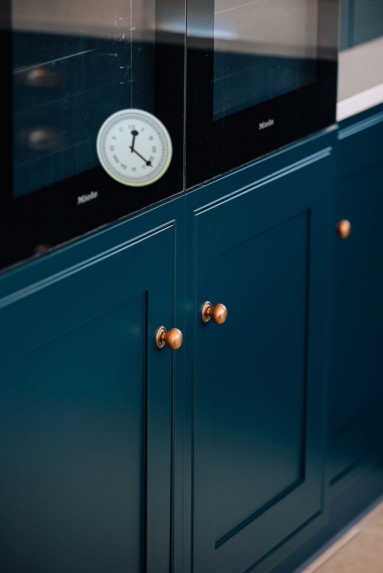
12:22
